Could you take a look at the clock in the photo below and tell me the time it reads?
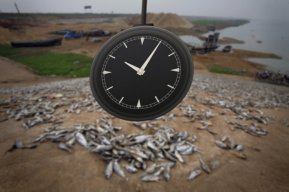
10:05
